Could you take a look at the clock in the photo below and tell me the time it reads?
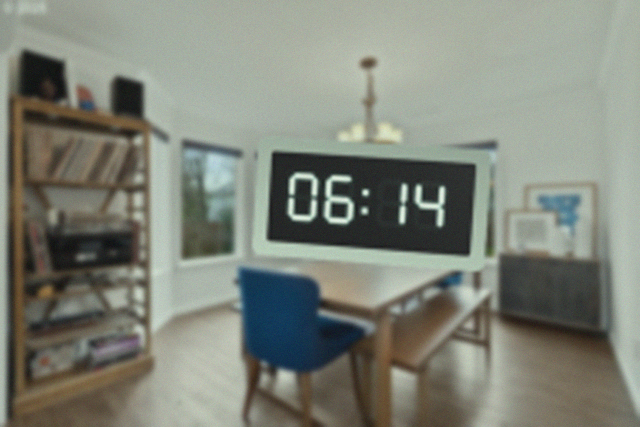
6:14
